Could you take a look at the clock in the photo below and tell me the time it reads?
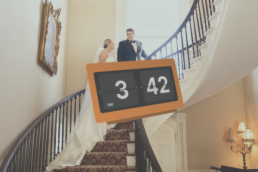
3:42
